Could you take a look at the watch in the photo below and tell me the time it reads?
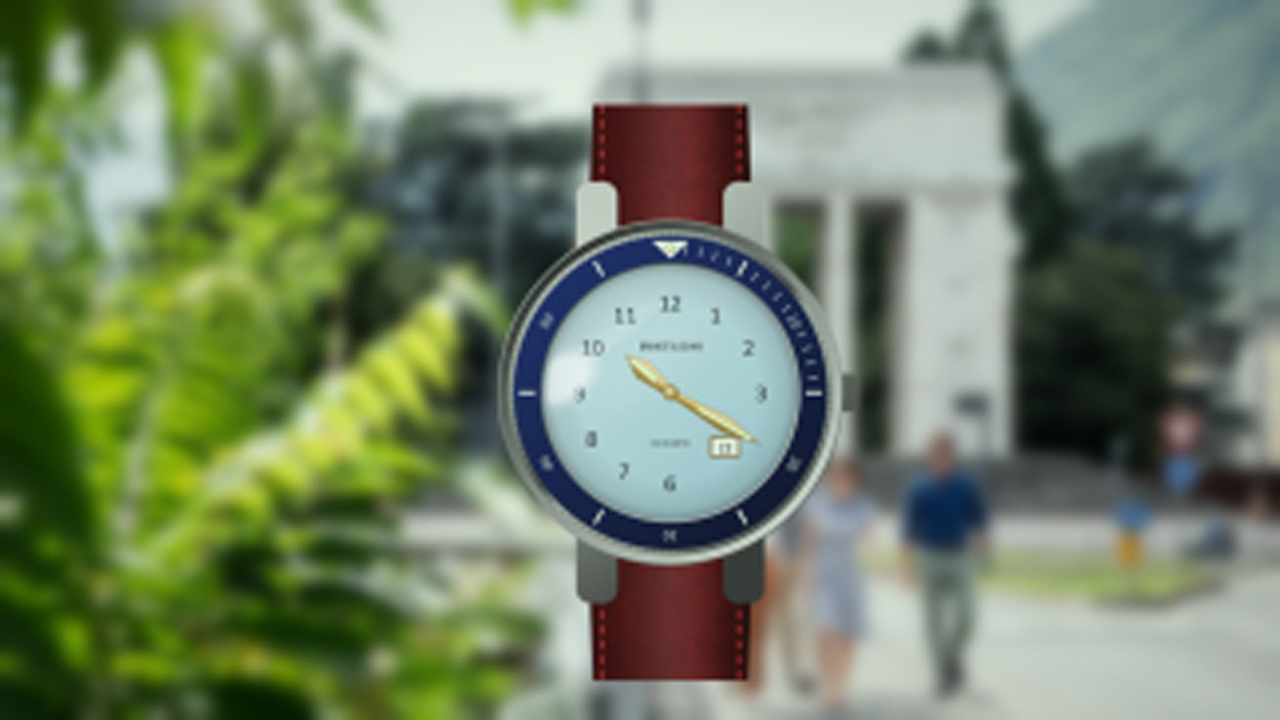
10:20
